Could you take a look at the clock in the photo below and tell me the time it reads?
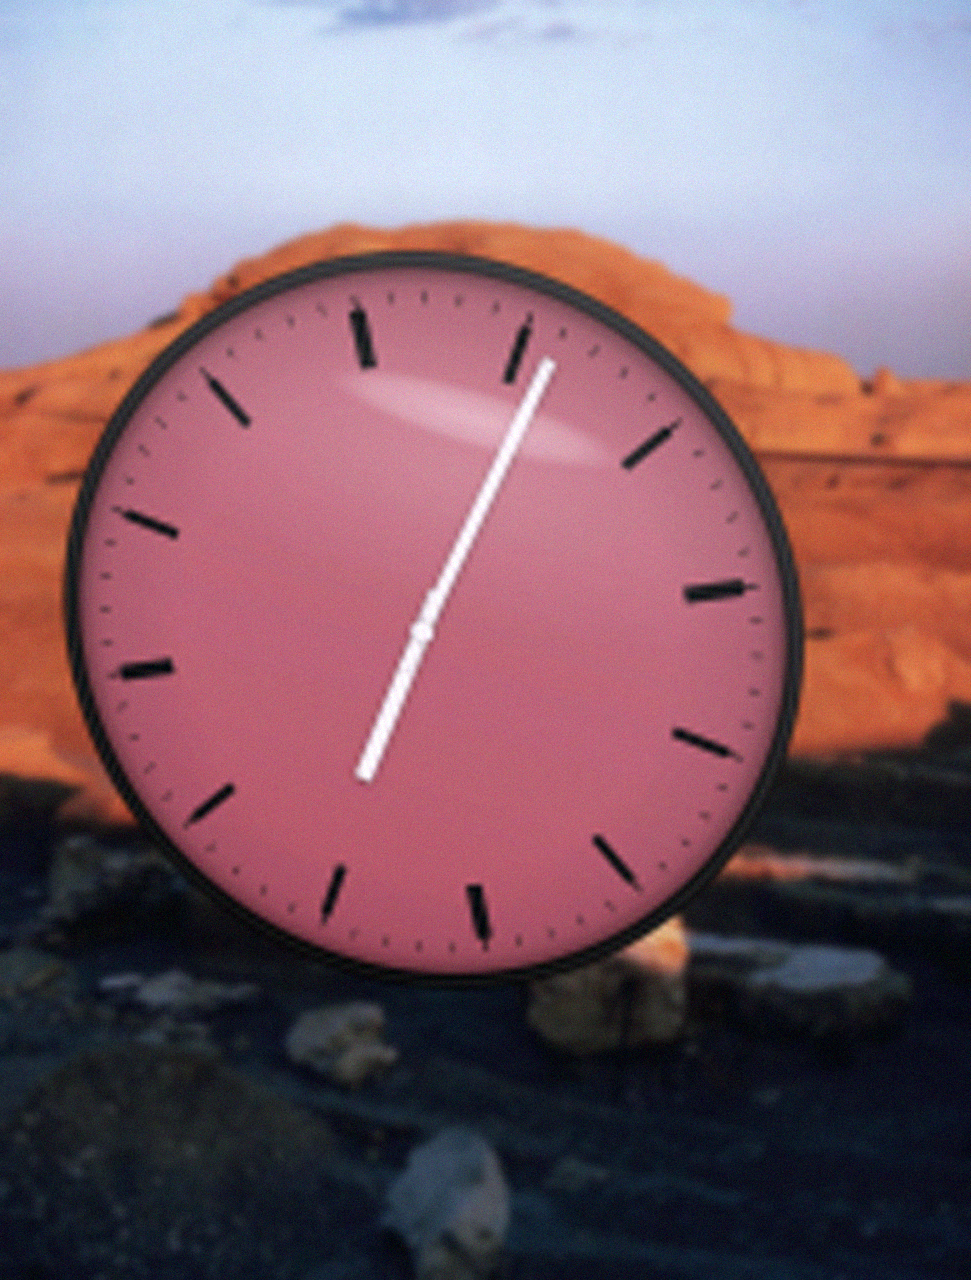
7:06
